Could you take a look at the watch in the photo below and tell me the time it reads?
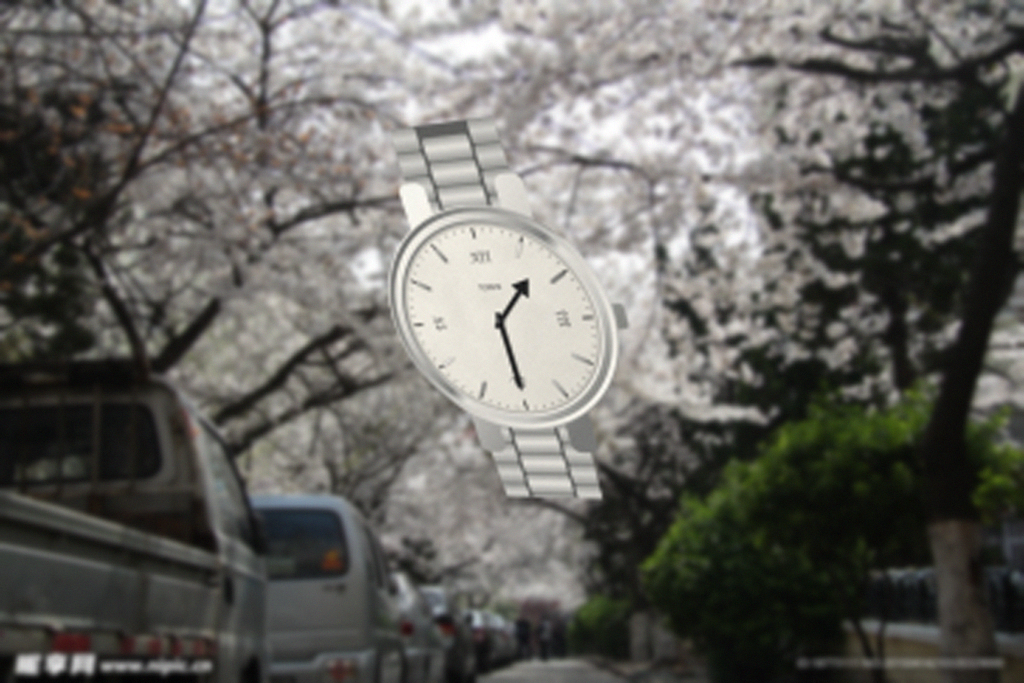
1:30
